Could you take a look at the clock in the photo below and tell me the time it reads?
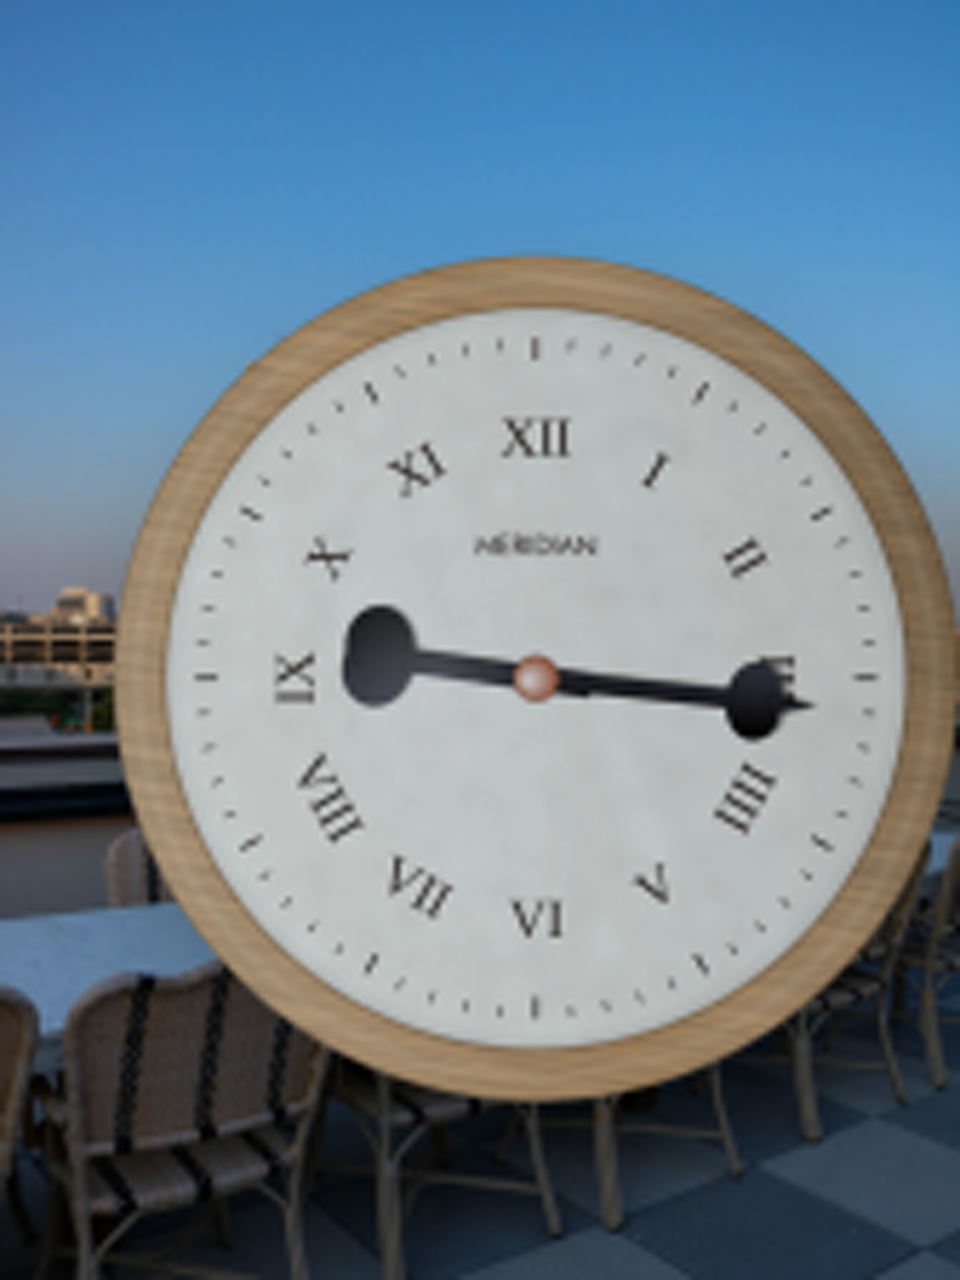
9:16
